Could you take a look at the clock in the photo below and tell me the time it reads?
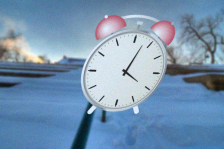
4:03
